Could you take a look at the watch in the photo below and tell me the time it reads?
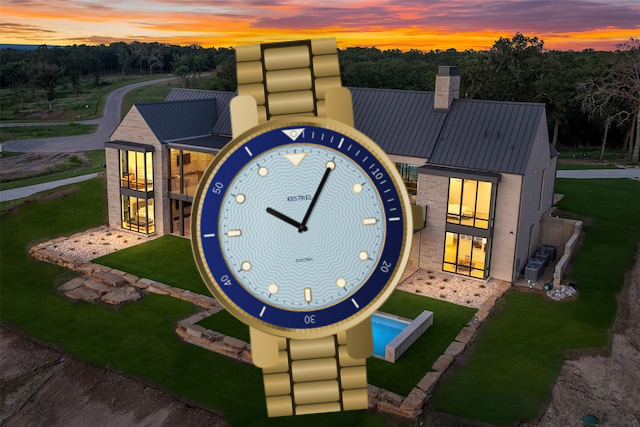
10:05
